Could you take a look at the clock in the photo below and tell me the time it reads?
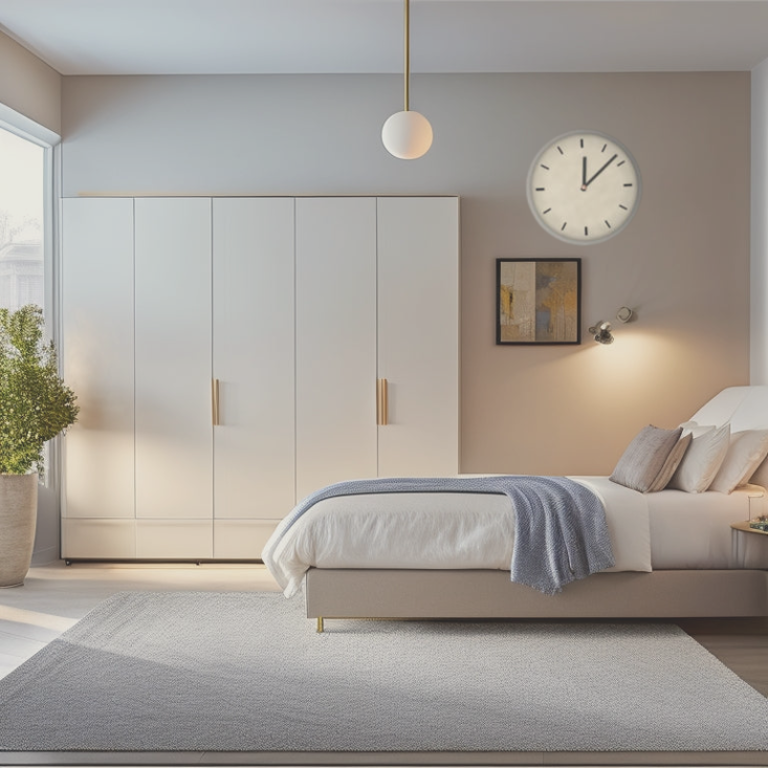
12:08
